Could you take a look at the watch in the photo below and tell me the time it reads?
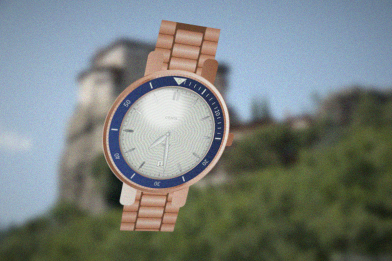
7:29
